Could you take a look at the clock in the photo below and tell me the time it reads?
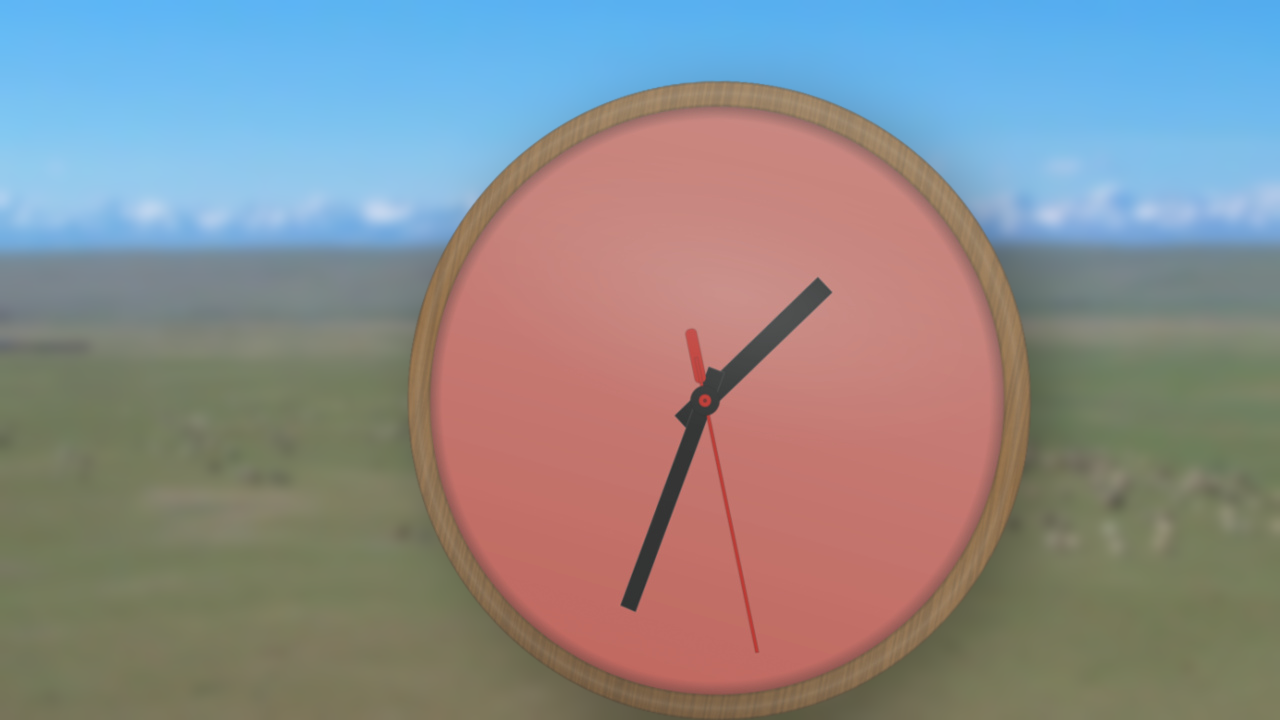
1:33:28
